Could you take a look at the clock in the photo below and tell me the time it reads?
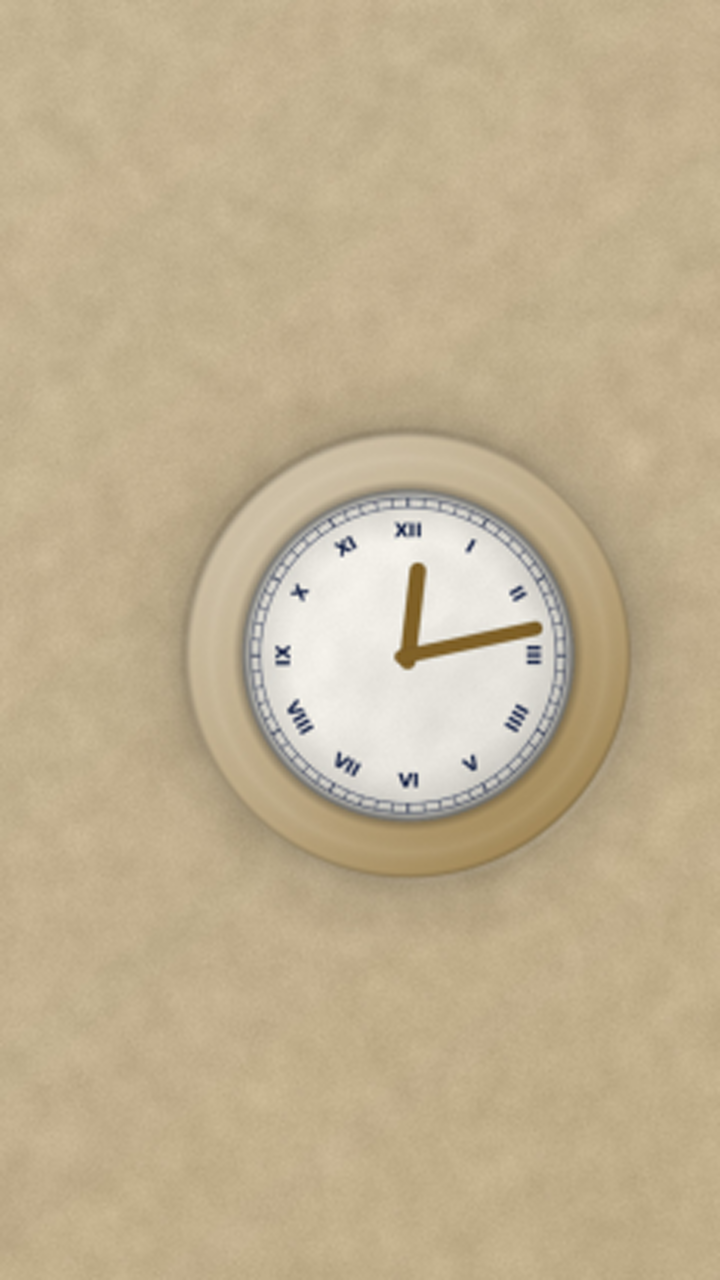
12:13
